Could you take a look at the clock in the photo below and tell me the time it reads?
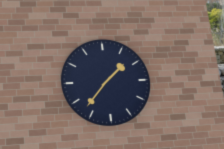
1:37
